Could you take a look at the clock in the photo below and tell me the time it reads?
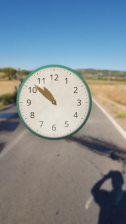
10:52
